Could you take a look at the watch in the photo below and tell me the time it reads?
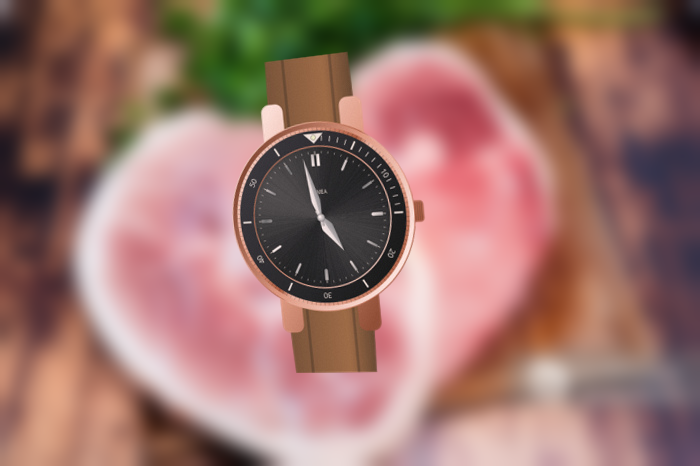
4:58
